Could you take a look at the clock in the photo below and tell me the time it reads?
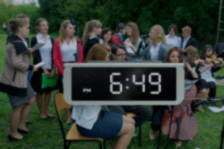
6:49
